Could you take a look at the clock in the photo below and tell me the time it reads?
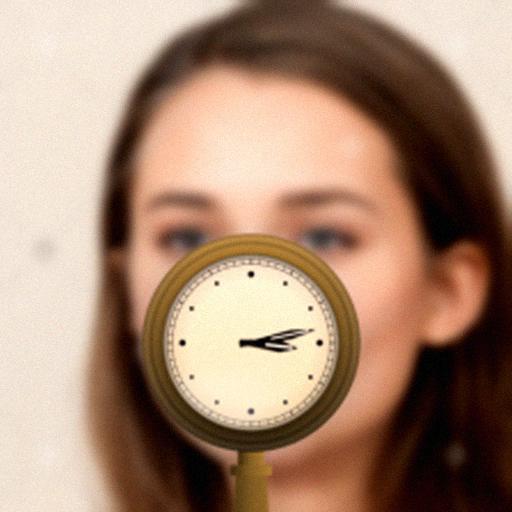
3:13
